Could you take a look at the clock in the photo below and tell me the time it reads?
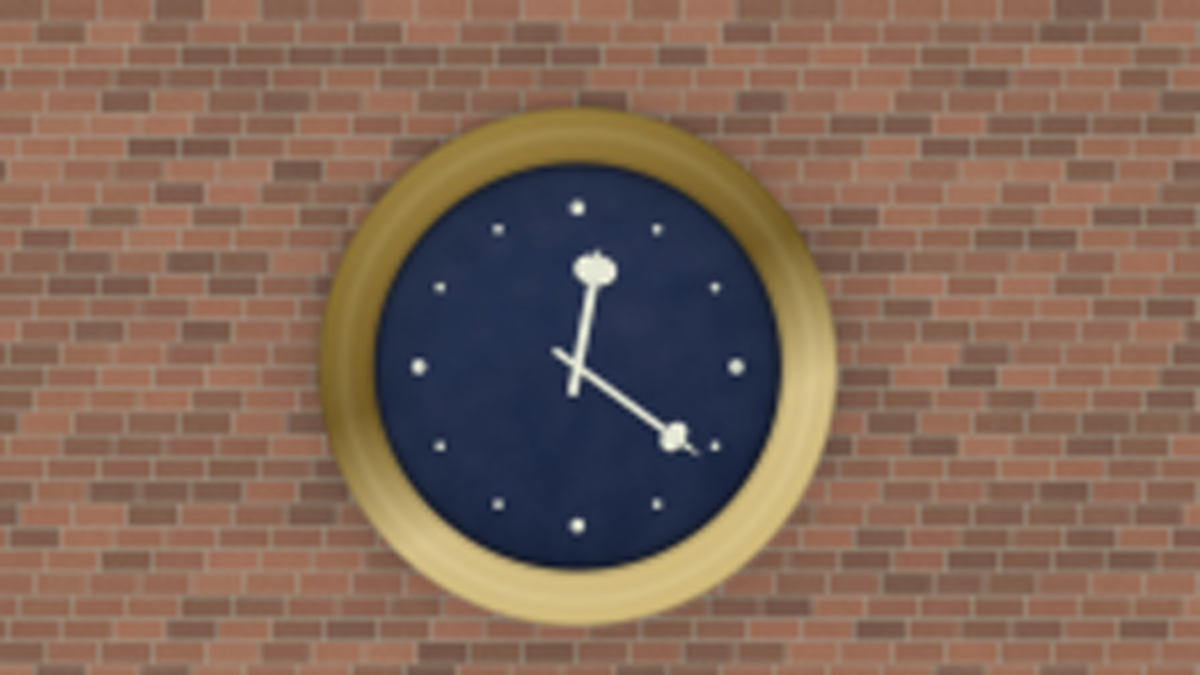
12:21
